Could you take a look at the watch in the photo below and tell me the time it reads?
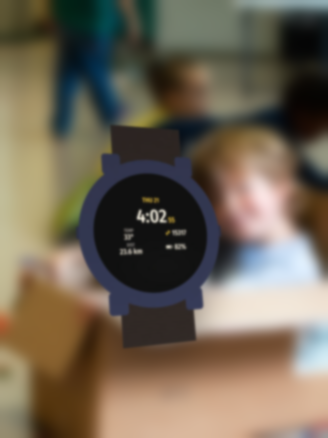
4:02
